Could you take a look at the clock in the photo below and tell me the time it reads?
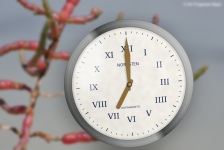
7:00
